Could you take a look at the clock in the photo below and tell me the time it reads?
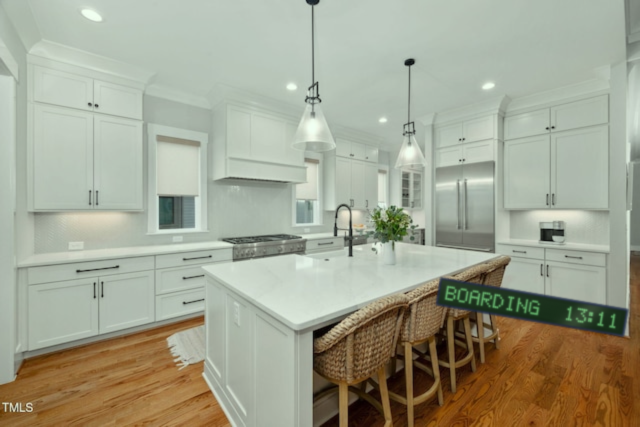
13:11
